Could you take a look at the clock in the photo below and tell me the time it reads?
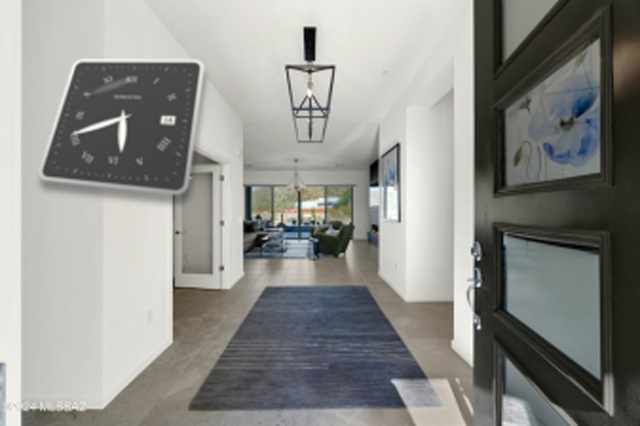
5:41
